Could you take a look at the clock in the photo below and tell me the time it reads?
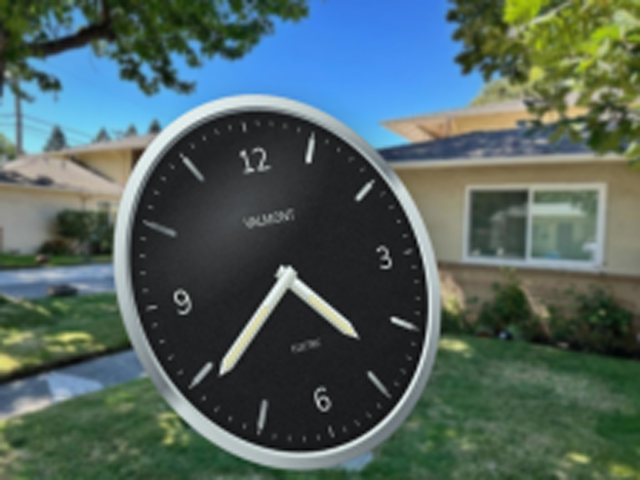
4:39
